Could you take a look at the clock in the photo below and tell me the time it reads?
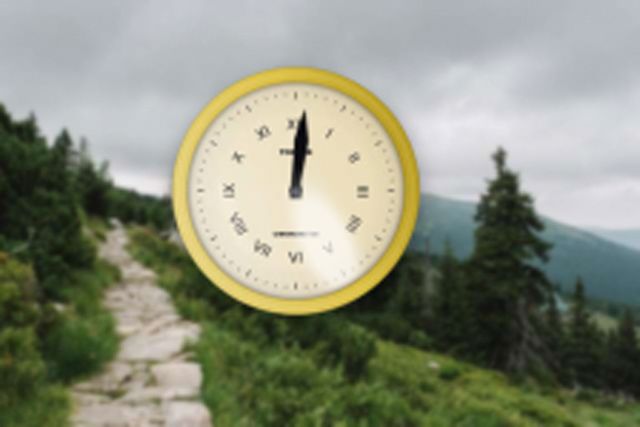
12:01
